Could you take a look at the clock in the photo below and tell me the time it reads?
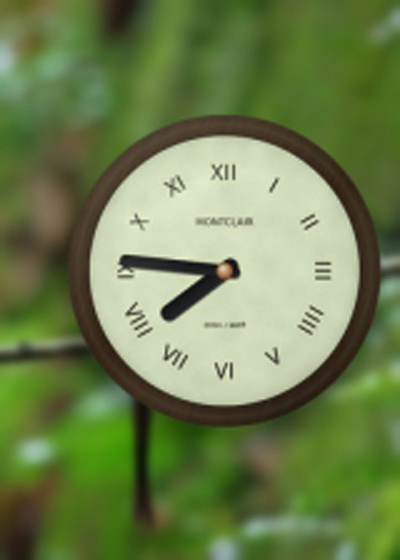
7:46
